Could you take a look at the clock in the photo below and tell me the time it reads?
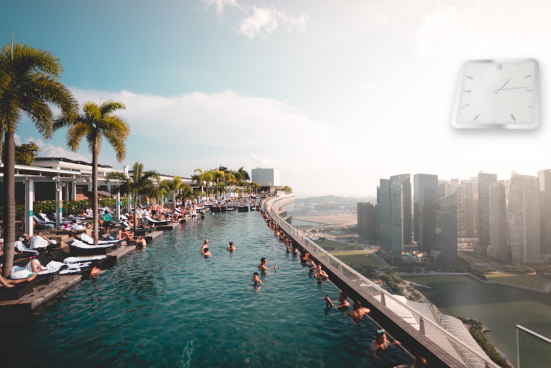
1:14
